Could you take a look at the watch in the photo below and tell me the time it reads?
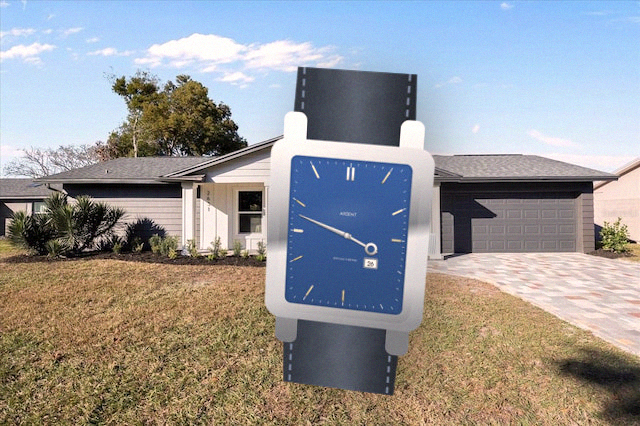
3:48
